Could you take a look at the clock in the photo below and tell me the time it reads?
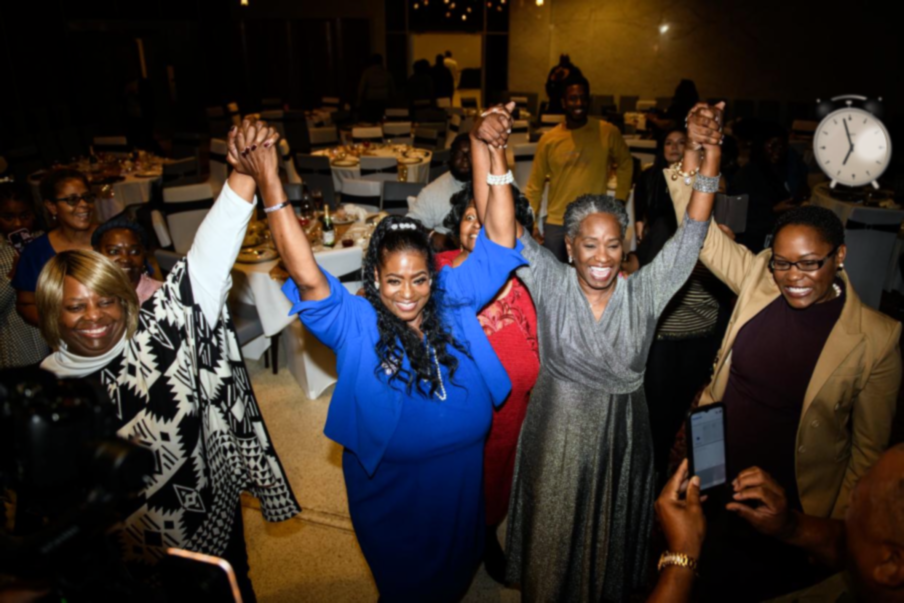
6:58
